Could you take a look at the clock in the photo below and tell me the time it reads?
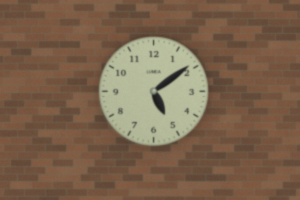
5:09
